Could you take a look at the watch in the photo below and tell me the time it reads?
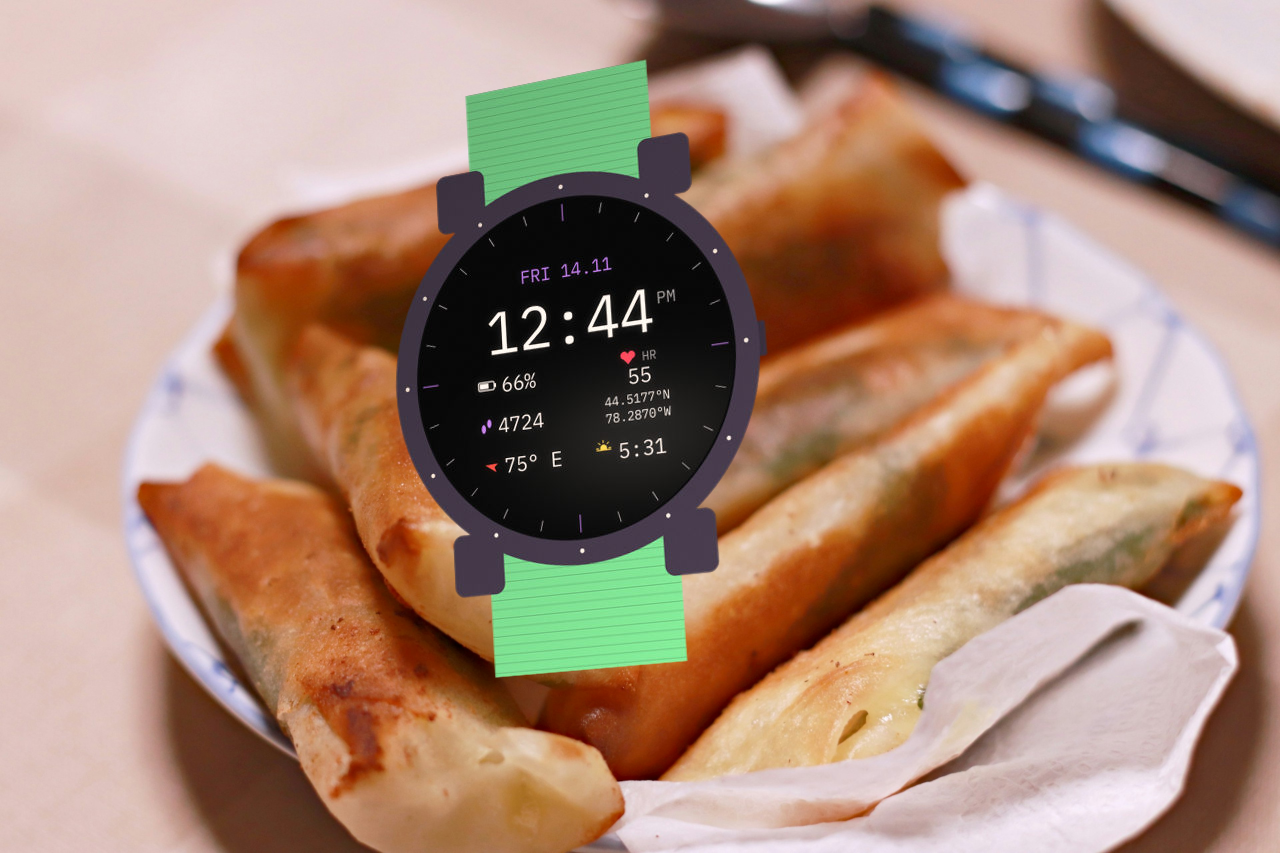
12:44
